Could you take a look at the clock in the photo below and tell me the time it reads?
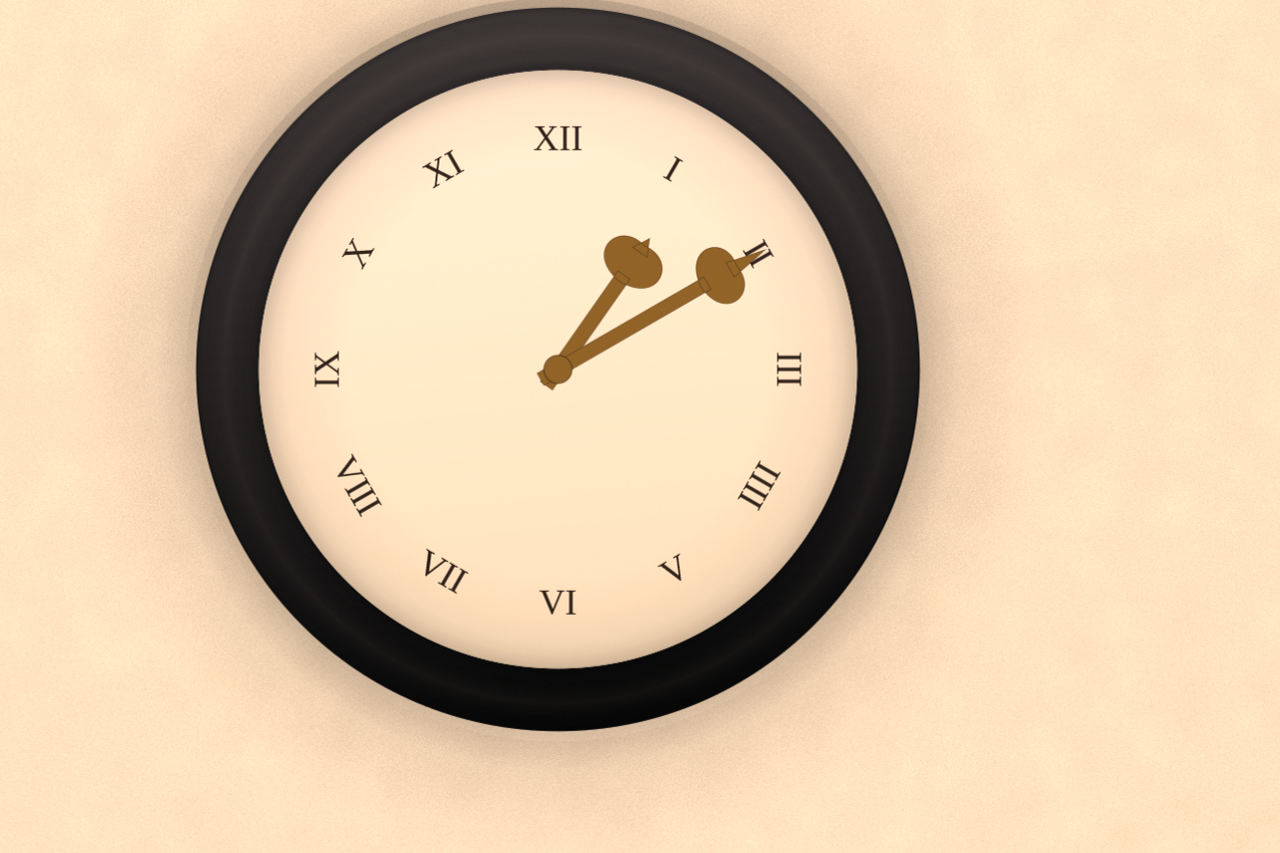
1:10
